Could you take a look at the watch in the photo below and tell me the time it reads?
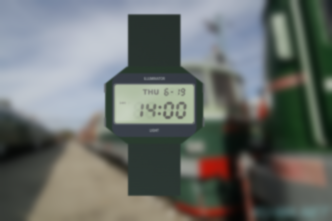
14:00
